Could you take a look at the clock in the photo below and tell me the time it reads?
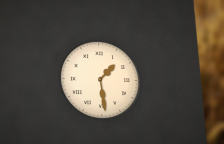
1:29
